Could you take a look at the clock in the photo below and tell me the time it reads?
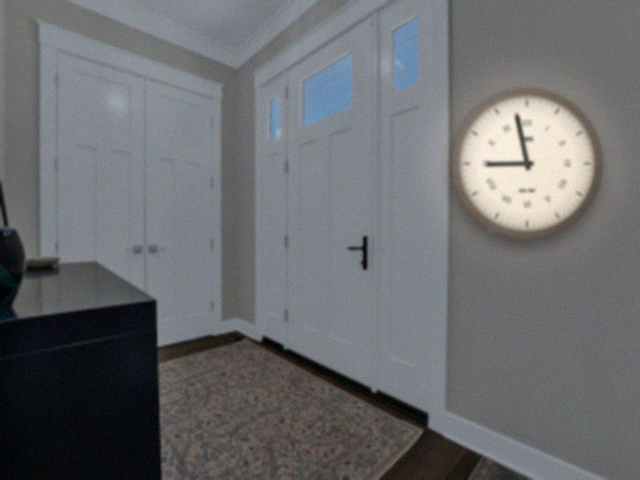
8:58
